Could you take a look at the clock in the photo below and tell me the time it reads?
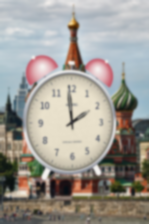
1:59
